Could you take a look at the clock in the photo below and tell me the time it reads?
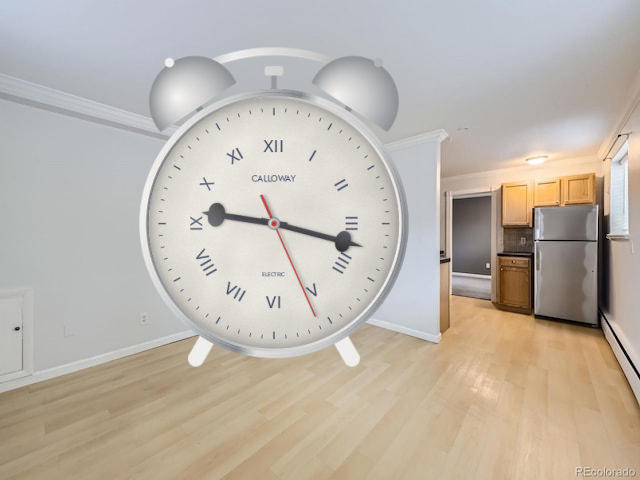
9:17:26
